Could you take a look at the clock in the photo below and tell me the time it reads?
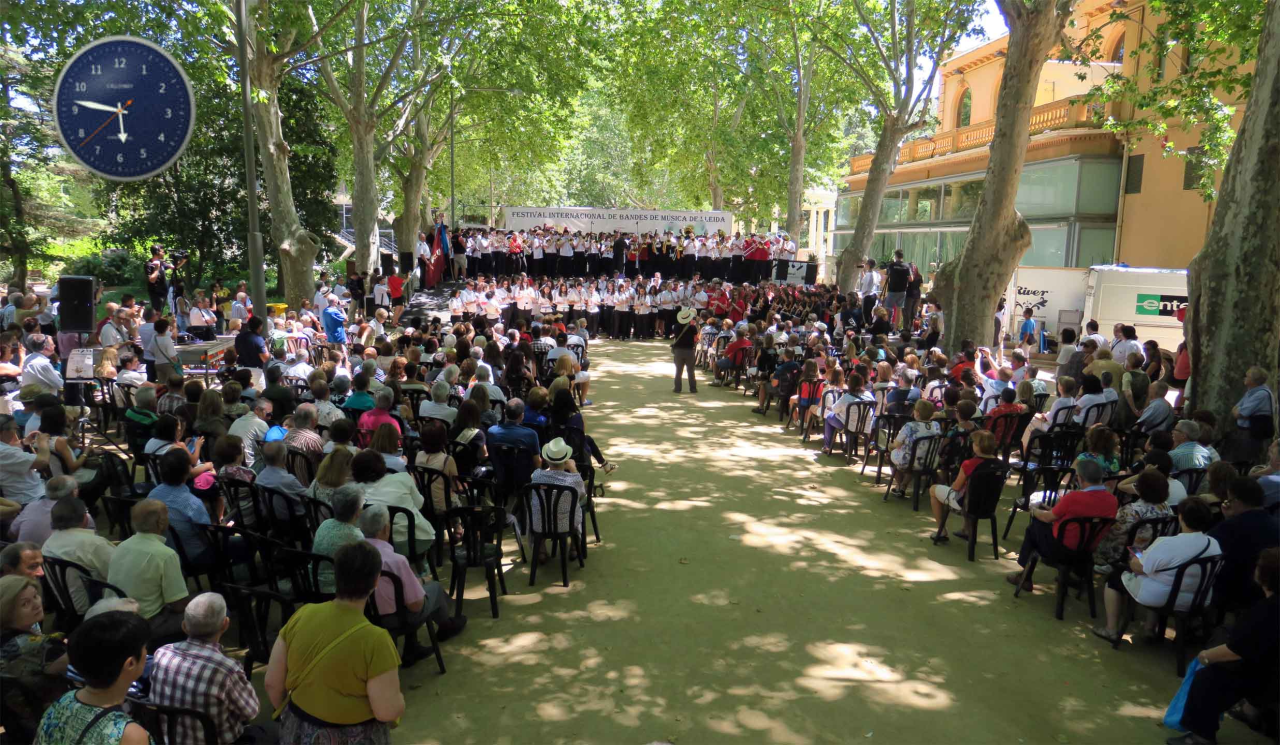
5:46:38
